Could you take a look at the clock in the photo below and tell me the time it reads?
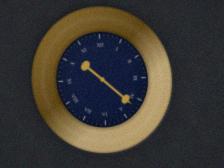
10:22
